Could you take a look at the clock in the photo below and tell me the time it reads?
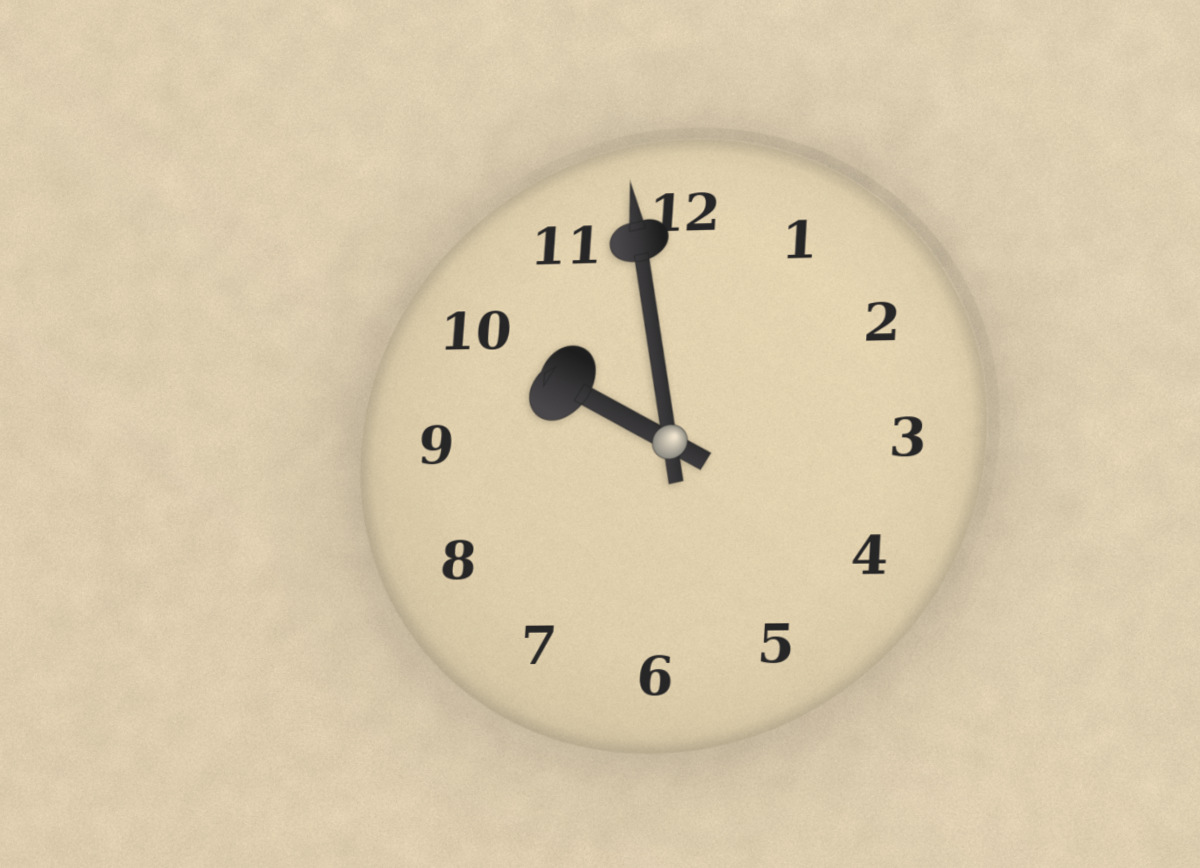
9:58
